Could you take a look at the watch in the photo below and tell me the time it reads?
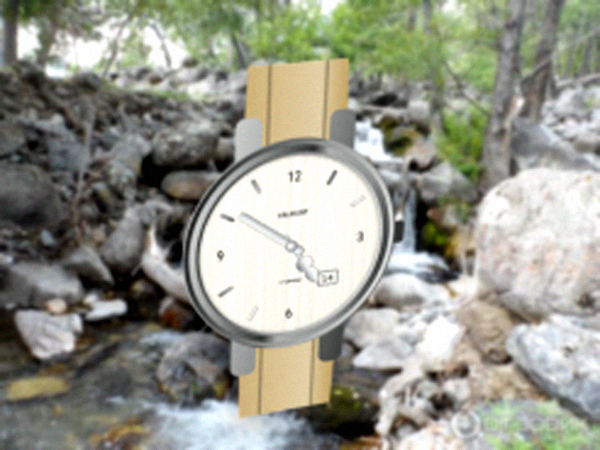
4:51
